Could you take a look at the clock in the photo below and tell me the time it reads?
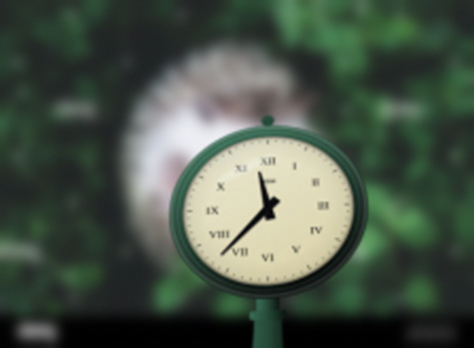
11:37
